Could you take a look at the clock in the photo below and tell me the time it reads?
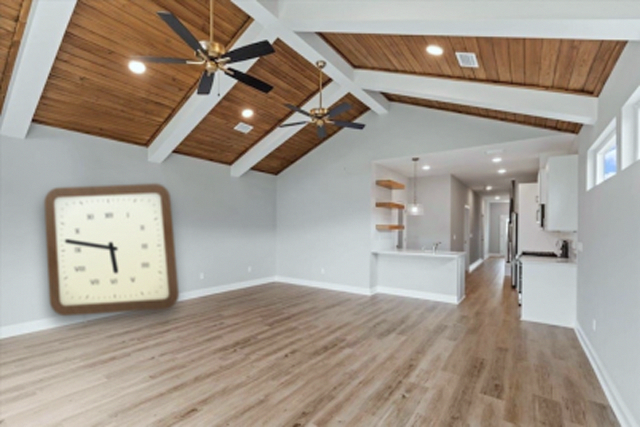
5:47
